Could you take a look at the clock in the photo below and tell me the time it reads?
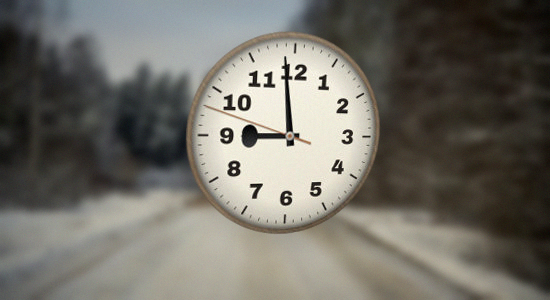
8:58:48
